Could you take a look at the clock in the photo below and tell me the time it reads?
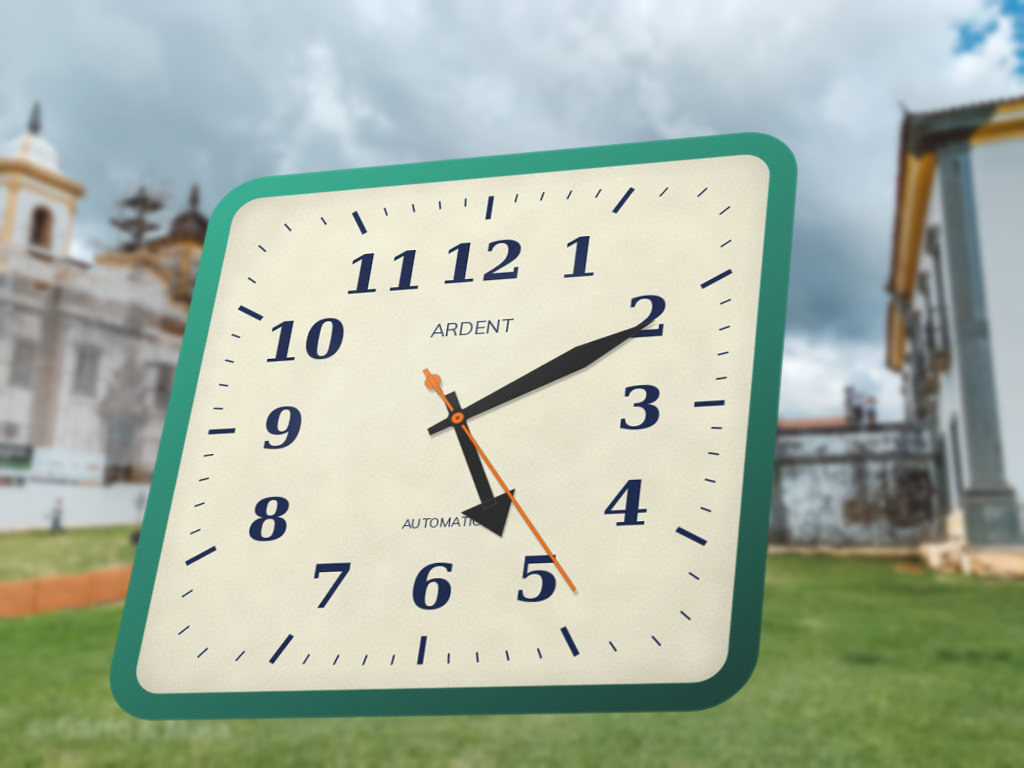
5:10:24
